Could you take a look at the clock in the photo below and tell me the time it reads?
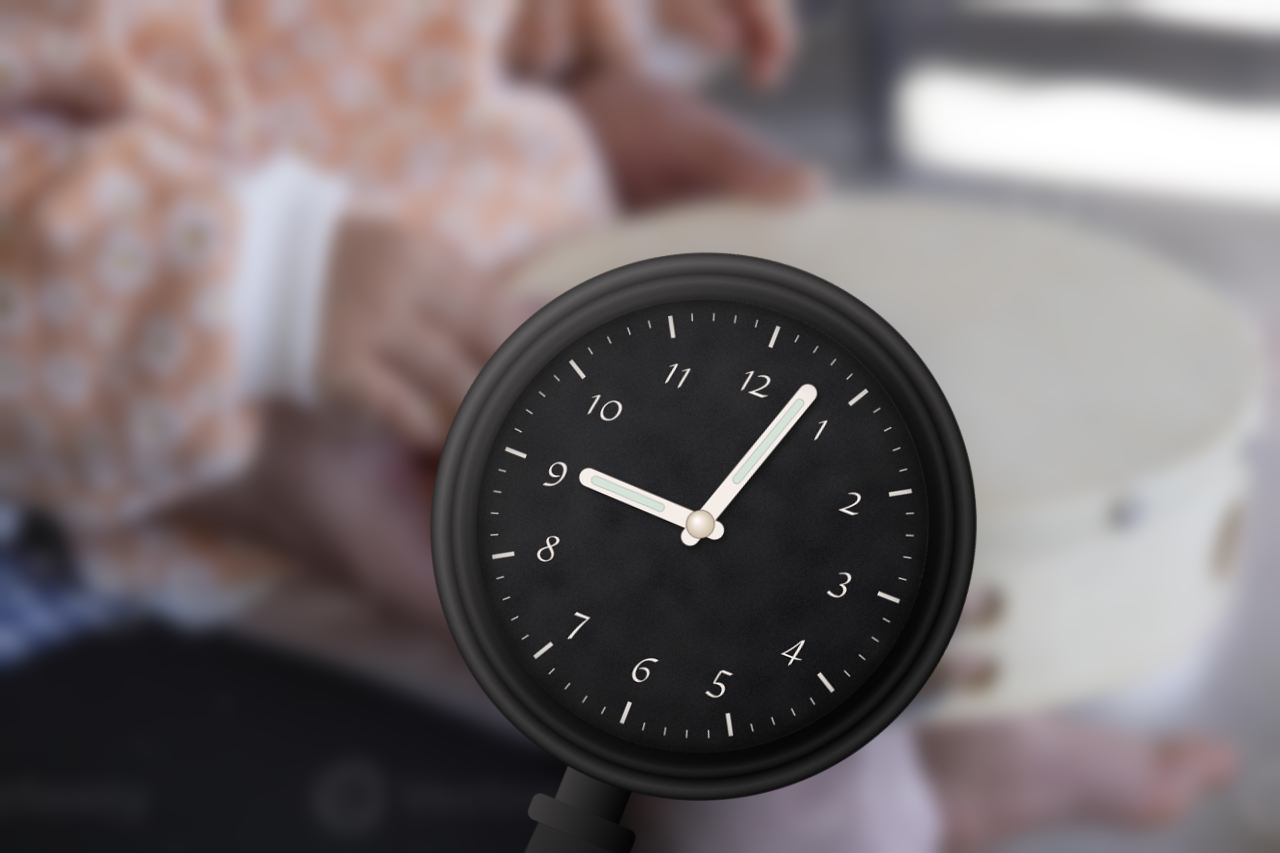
9:03
